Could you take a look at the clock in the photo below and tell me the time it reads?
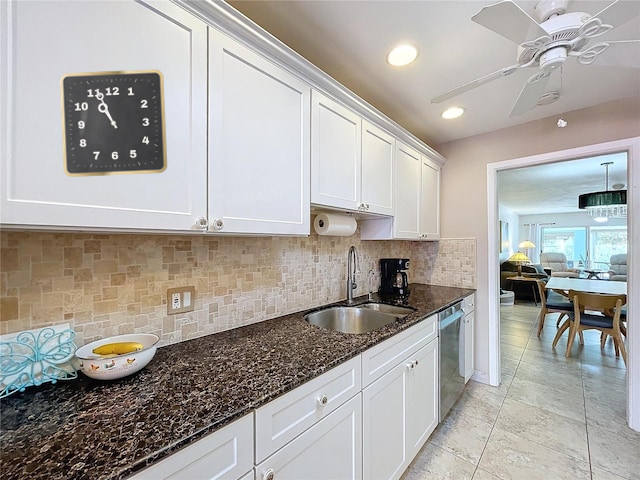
10:56
